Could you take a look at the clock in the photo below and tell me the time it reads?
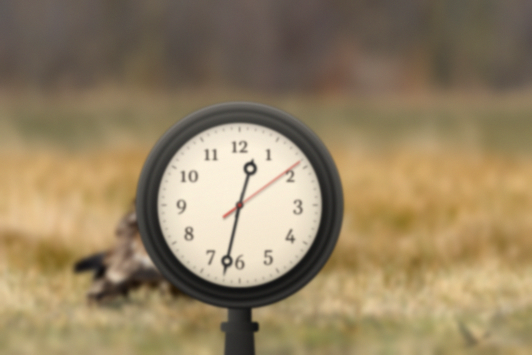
12:32:09
